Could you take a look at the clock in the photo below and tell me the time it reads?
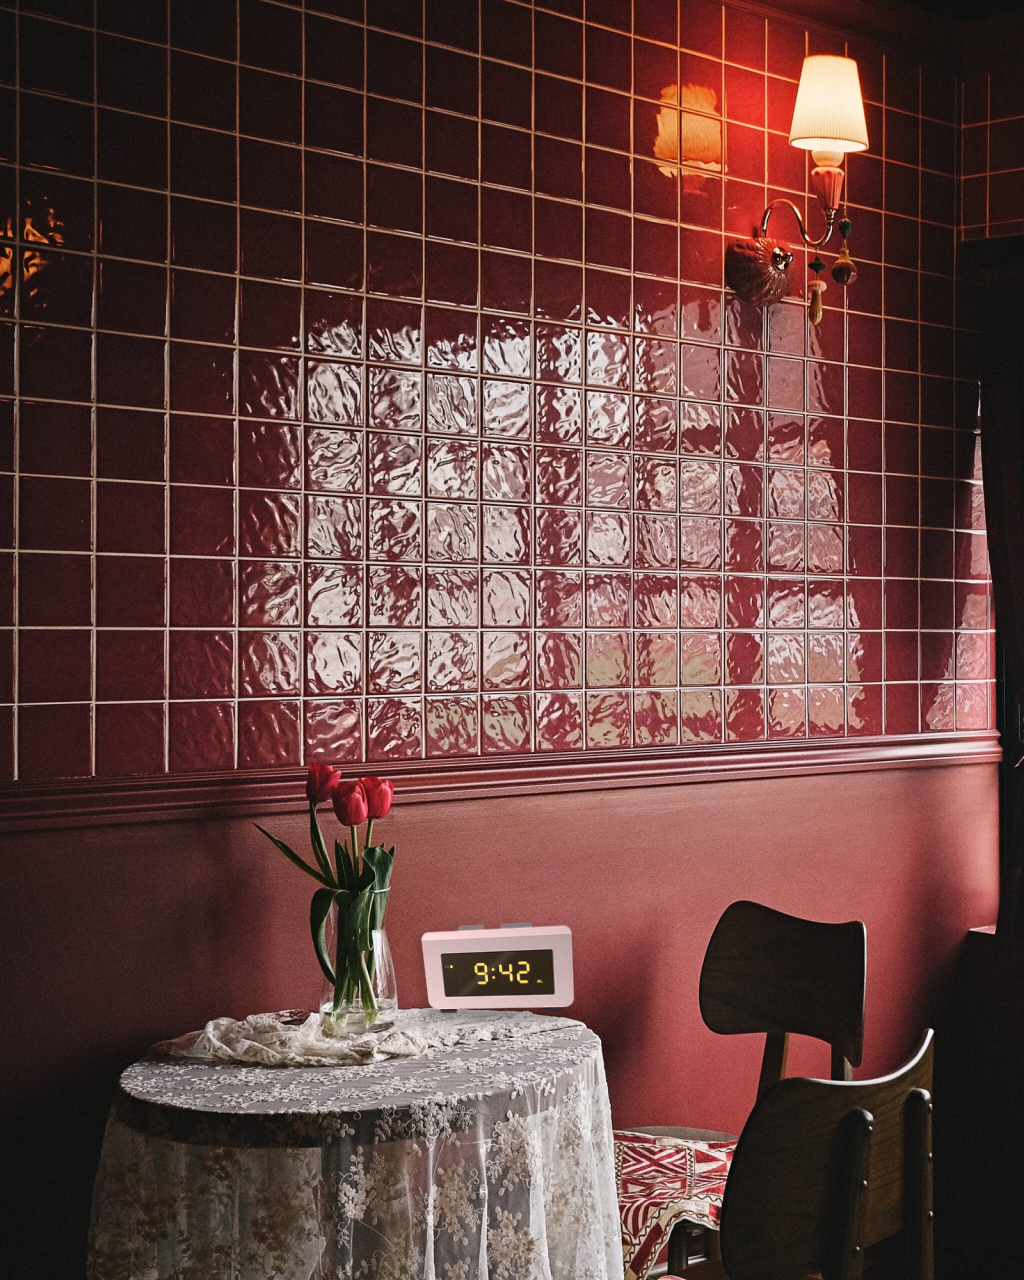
9:42
